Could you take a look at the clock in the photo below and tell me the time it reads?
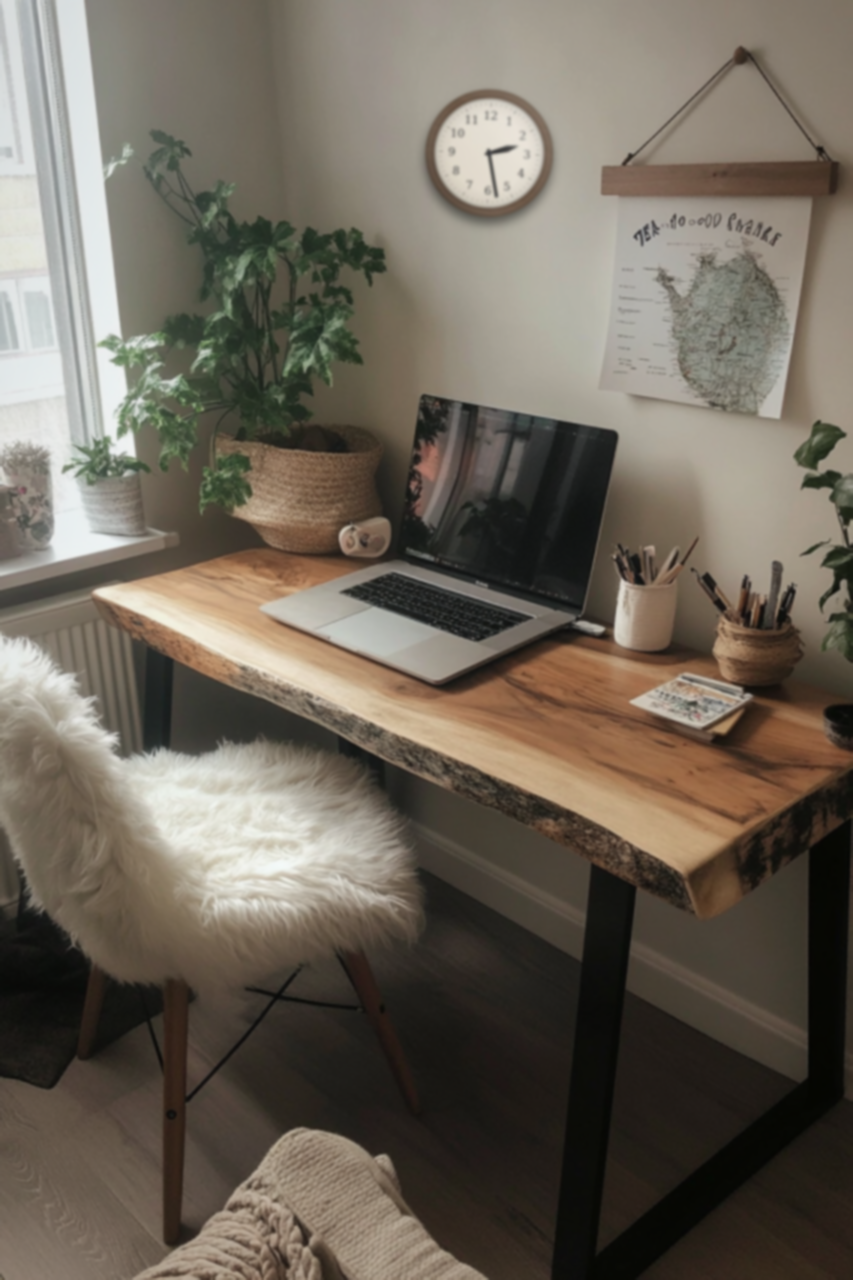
2:28
